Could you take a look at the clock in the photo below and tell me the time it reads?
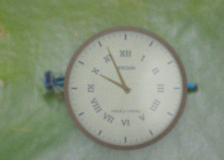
9:56
